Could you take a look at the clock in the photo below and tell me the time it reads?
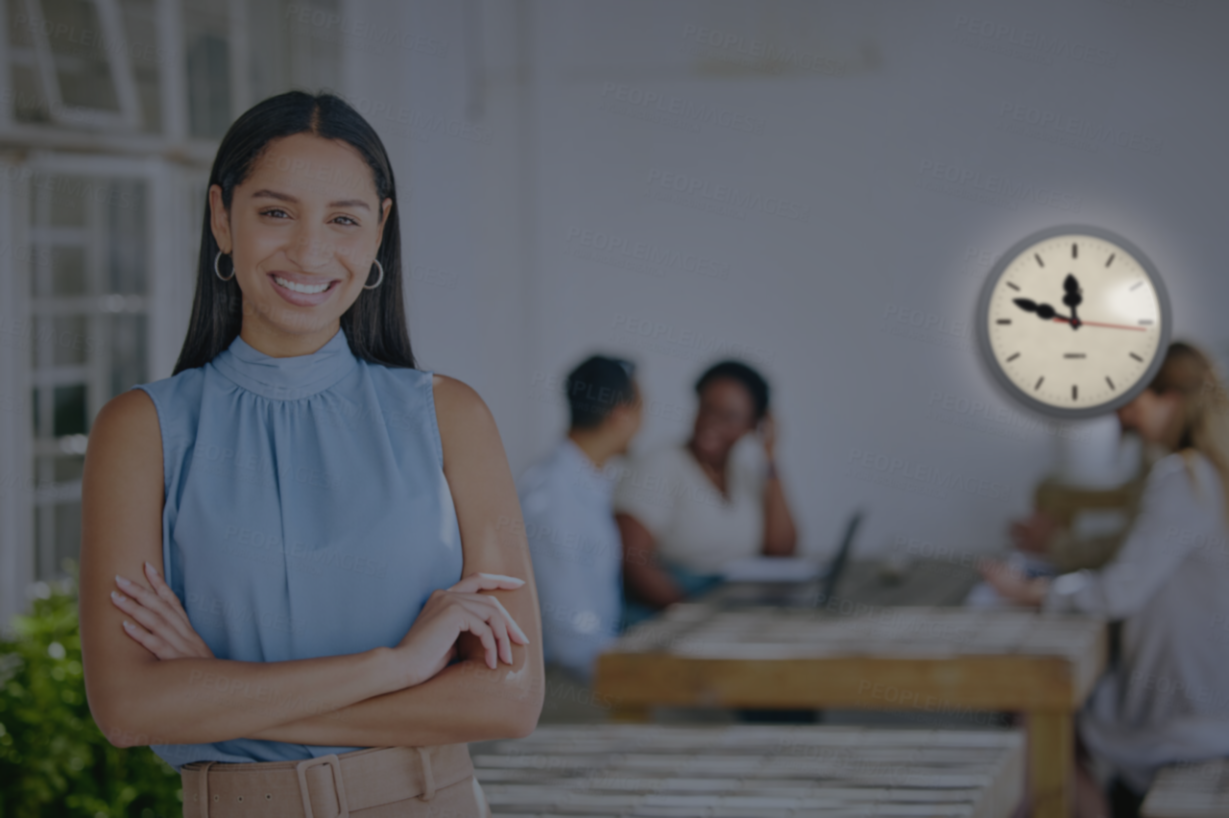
11:48:16
